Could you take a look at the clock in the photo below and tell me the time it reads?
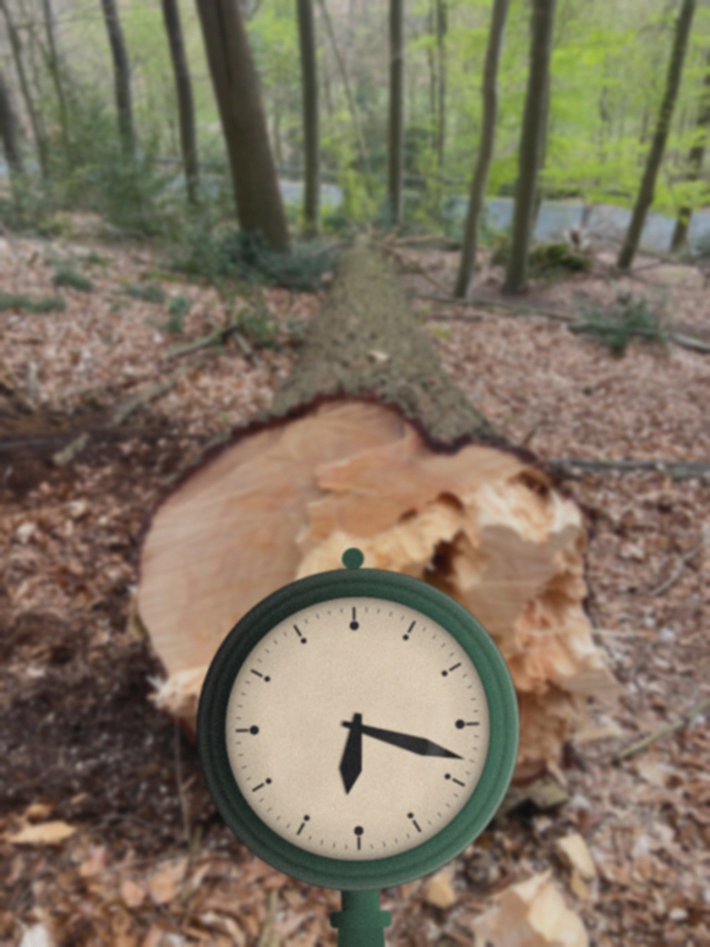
6:18
